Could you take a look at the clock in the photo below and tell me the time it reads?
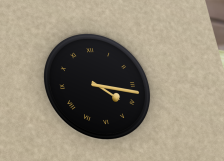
4:17
